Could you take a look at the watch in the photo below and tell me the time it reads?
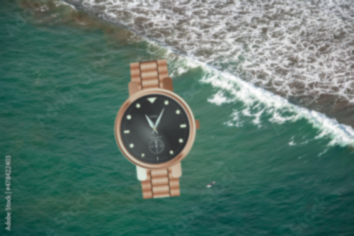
11:05
